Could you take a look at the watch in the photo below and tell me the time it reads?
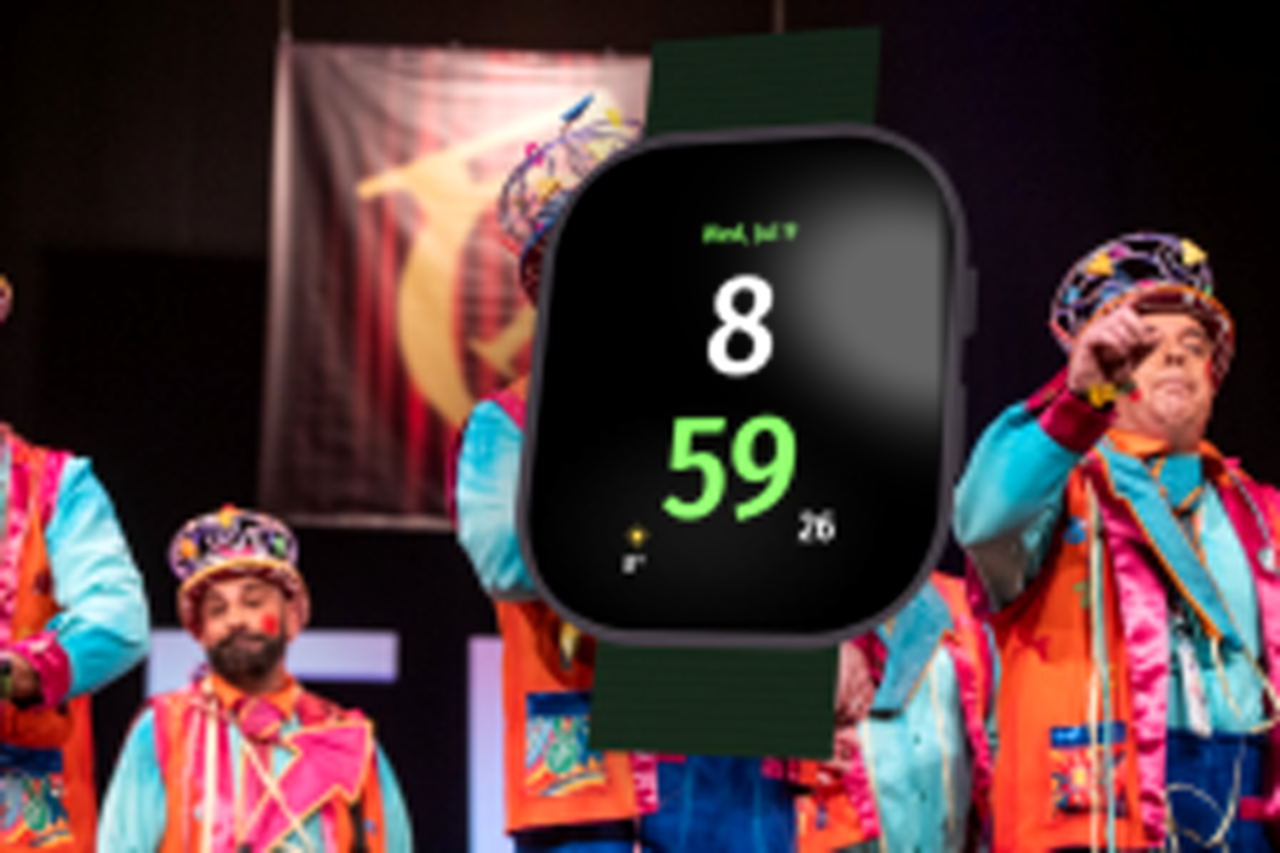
8:59
